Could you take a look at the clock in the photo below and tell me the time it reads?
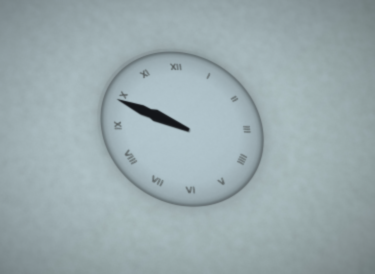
9:49
